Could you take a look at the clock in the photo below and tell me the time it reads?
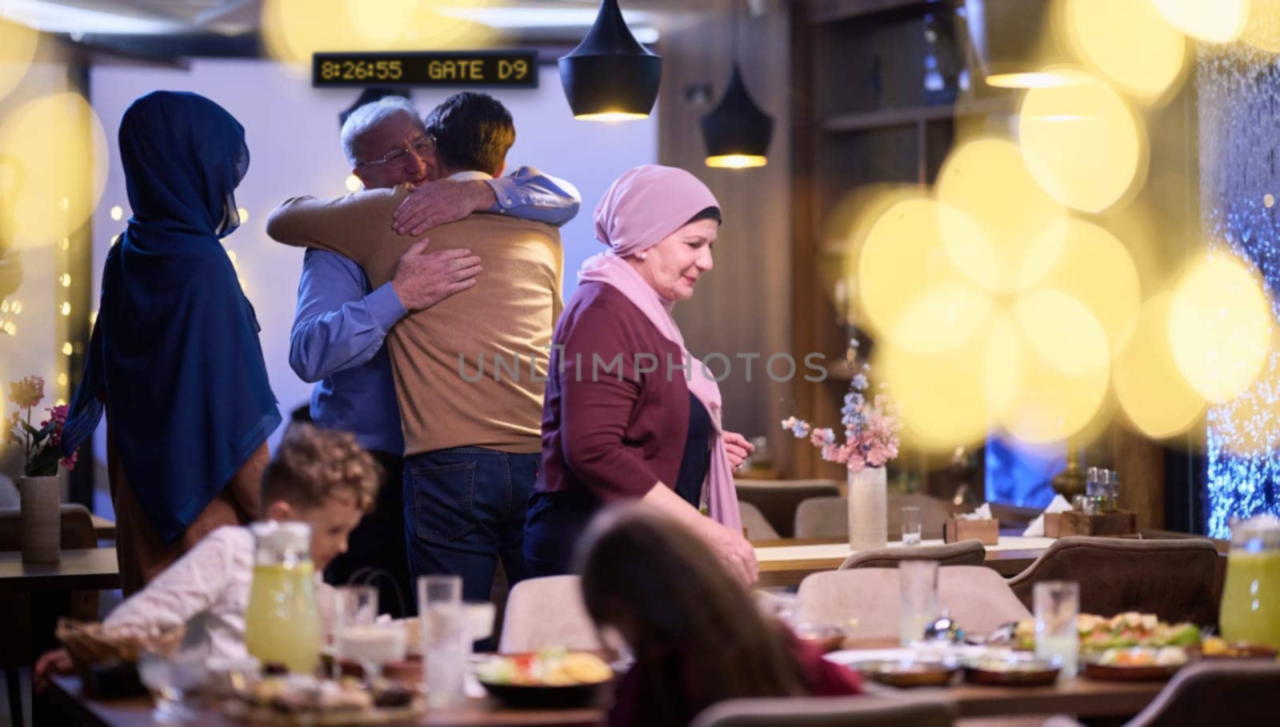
8:26:55
